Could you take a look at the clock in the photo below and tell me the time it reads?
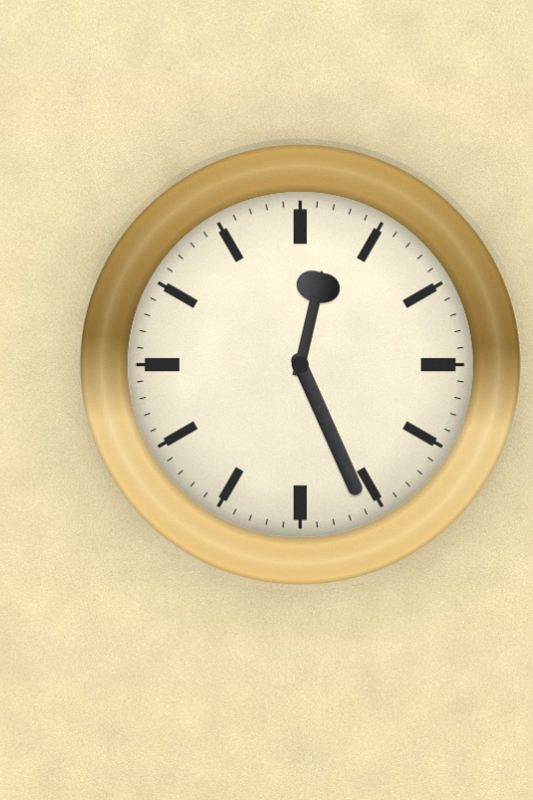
12:26
